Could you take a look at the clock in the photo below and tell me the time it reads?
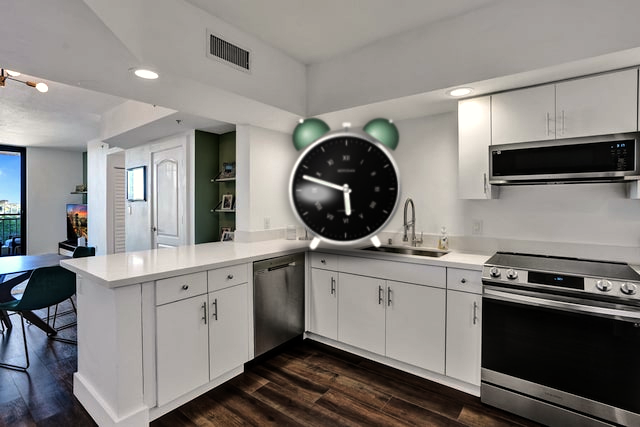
5:48
